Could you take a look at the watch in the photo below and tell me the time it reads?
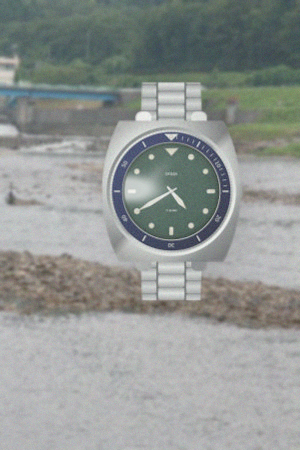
4:40
